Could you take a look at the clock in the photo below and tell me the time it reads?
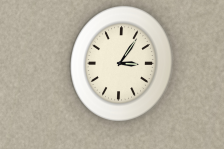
3:06
